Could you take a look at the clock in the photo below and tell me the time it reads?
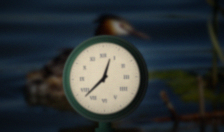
12:38
